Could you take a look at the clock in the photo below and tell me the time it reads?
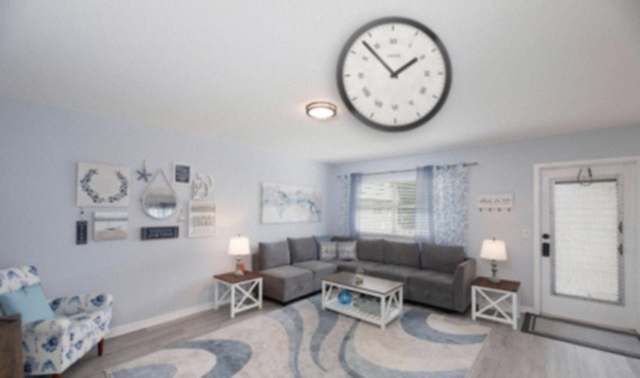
1:53
